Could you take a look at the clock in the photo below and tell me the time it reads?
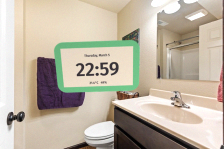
22:59
